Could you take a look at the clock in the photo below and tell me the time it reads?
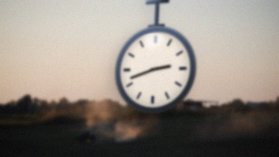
2:42
